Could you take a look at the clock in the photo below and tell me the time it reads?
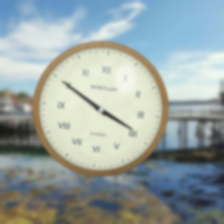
3:50
